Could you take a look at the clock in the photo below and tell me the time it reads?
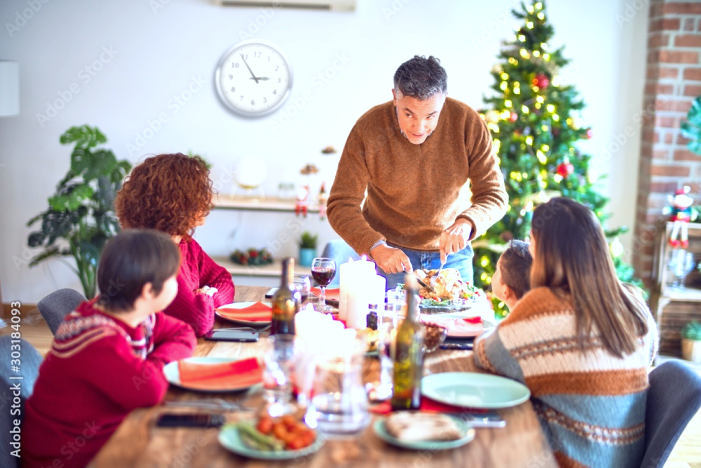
2:54
